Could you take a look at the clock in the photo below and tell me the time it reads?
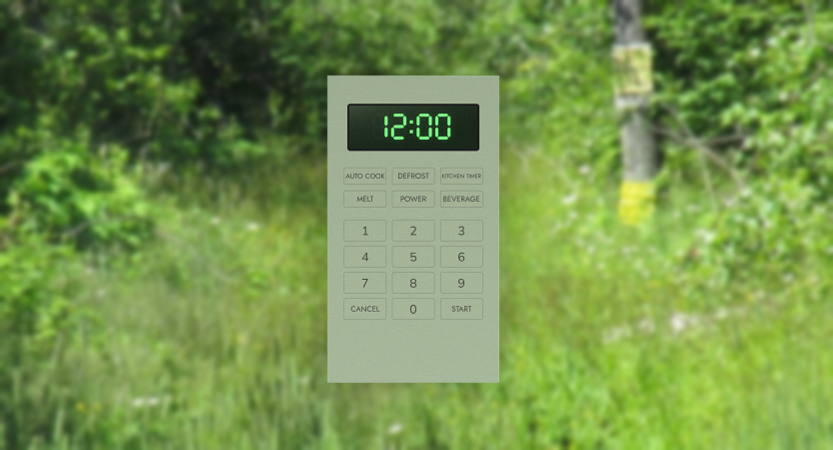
12:00
